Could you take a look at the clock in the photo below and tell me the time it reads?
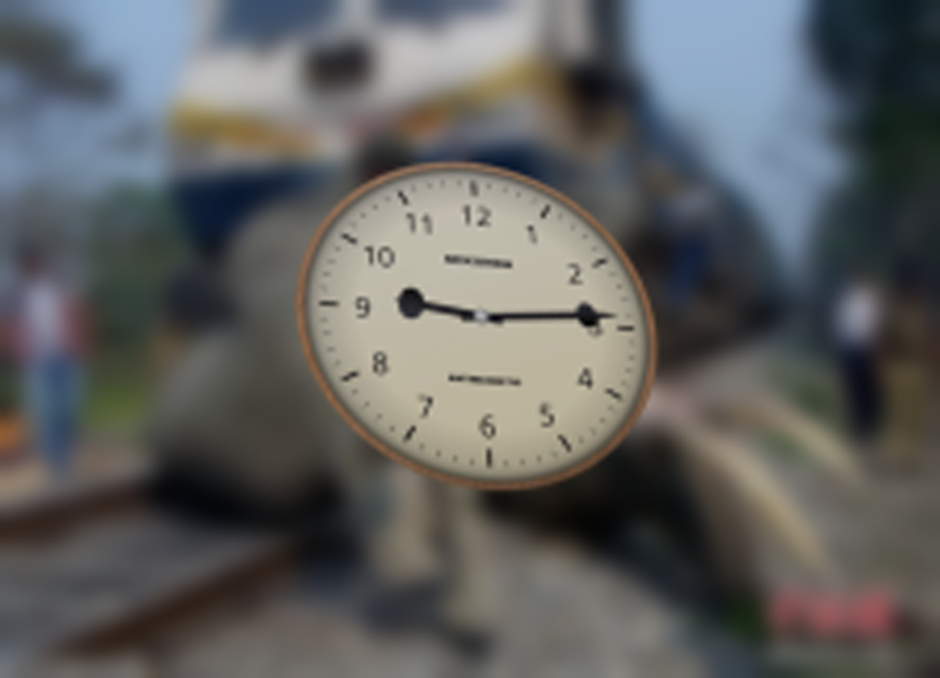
9:14
